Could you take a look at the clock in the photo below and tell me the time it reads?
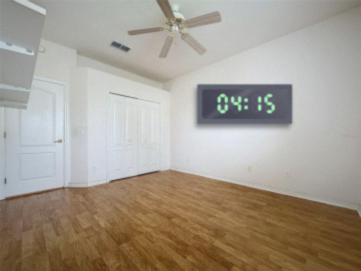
4:15
